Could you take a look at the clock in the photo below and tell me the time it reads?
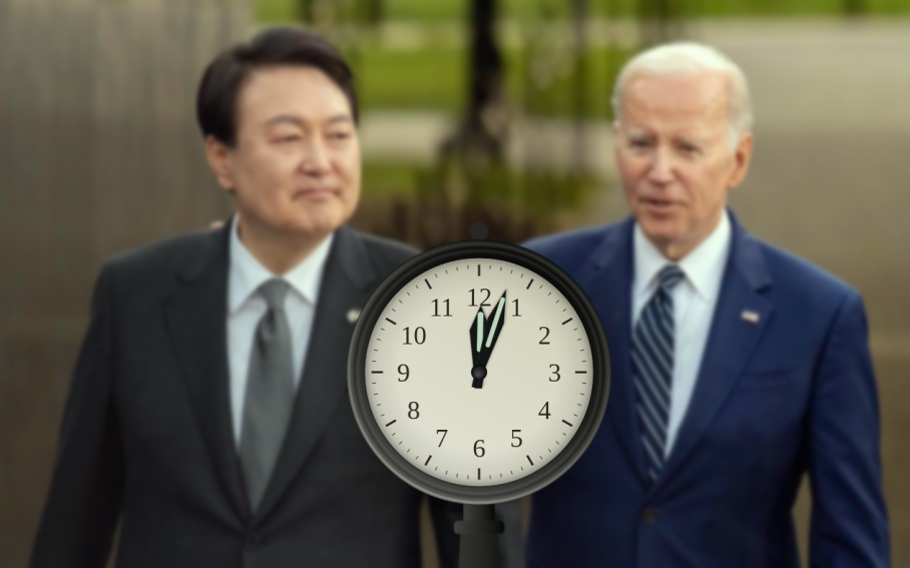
12:03
